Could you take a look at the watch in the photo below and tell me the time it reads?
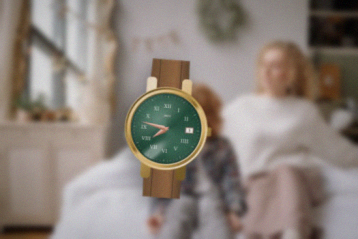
7:47
